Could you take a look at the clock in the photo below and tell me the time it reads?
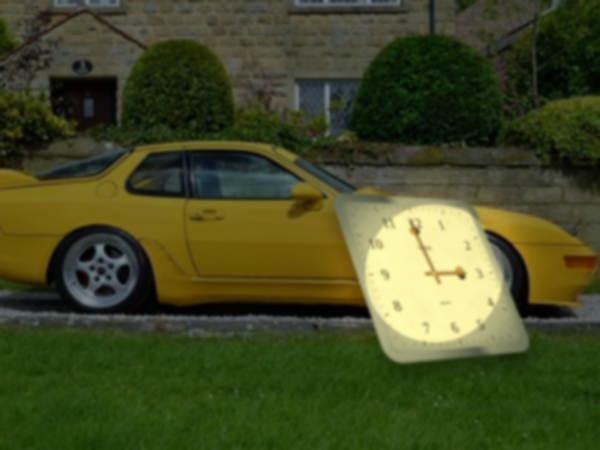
2:59
